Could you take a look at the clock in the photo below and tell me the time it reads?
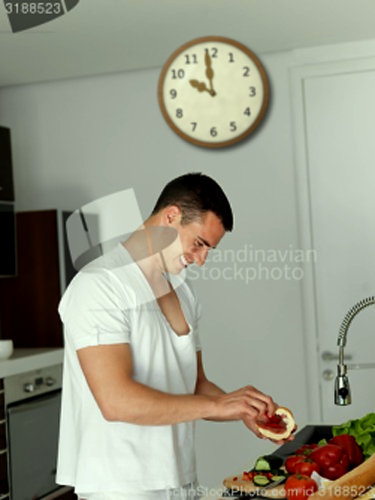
9:59
